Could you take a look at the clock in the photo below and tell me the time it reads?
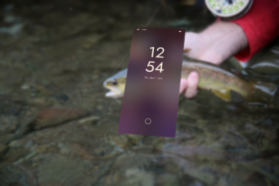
12:54
